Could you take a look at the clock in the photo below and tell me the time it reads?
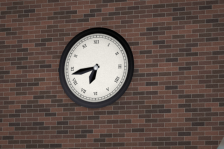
6:43
